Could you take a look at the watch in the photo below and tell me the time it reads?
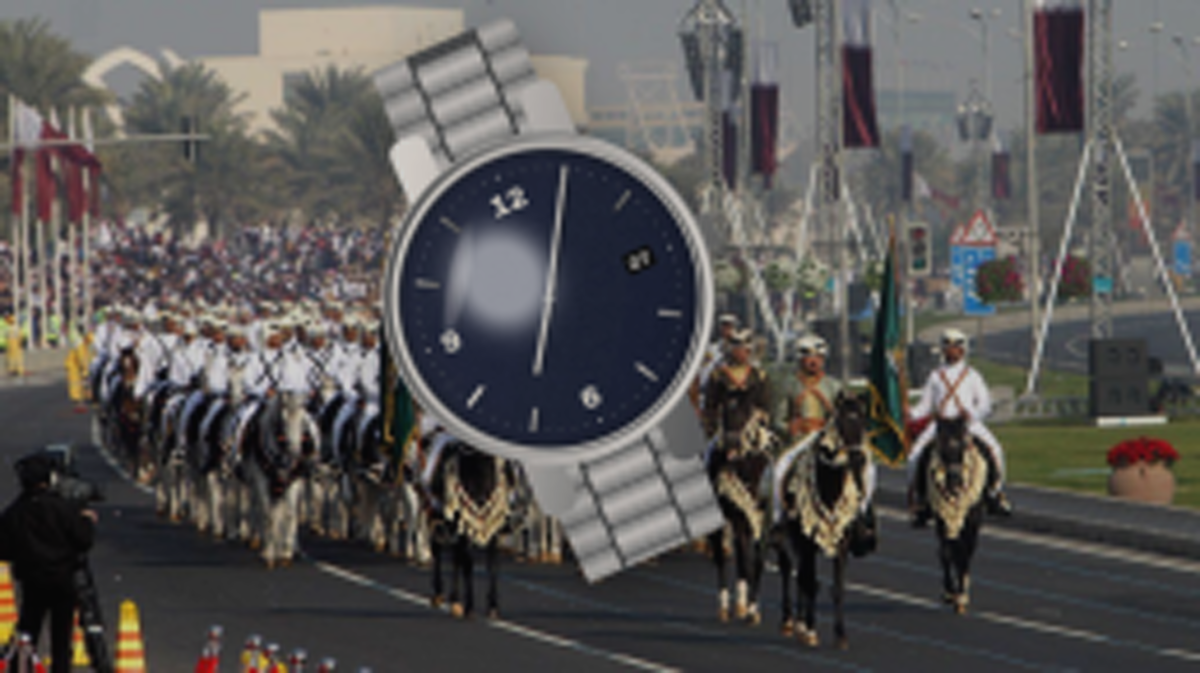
7:05
